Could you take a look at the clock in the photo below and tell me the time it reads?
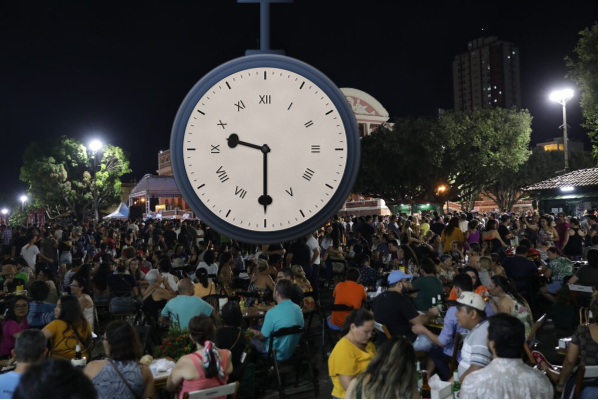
9:30
